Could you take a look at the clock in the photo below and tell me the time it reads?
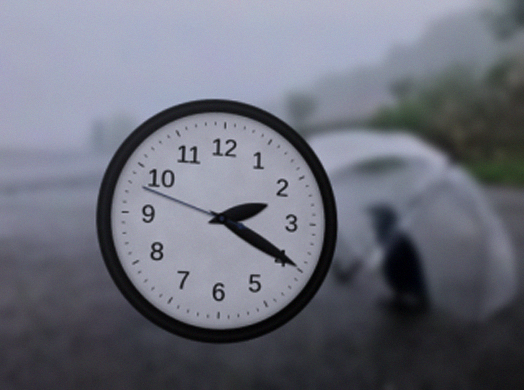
2:19:48
